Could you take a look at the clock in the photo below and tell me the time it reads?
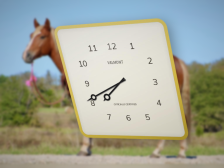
7:41
